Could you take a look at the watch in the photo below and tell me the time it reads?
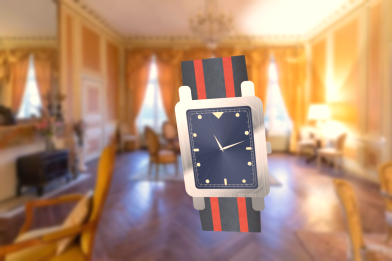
11:12
